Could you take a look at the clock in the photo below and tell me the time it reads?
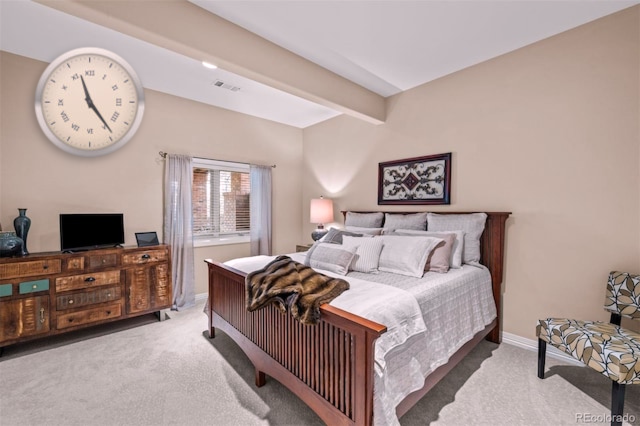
11:24
